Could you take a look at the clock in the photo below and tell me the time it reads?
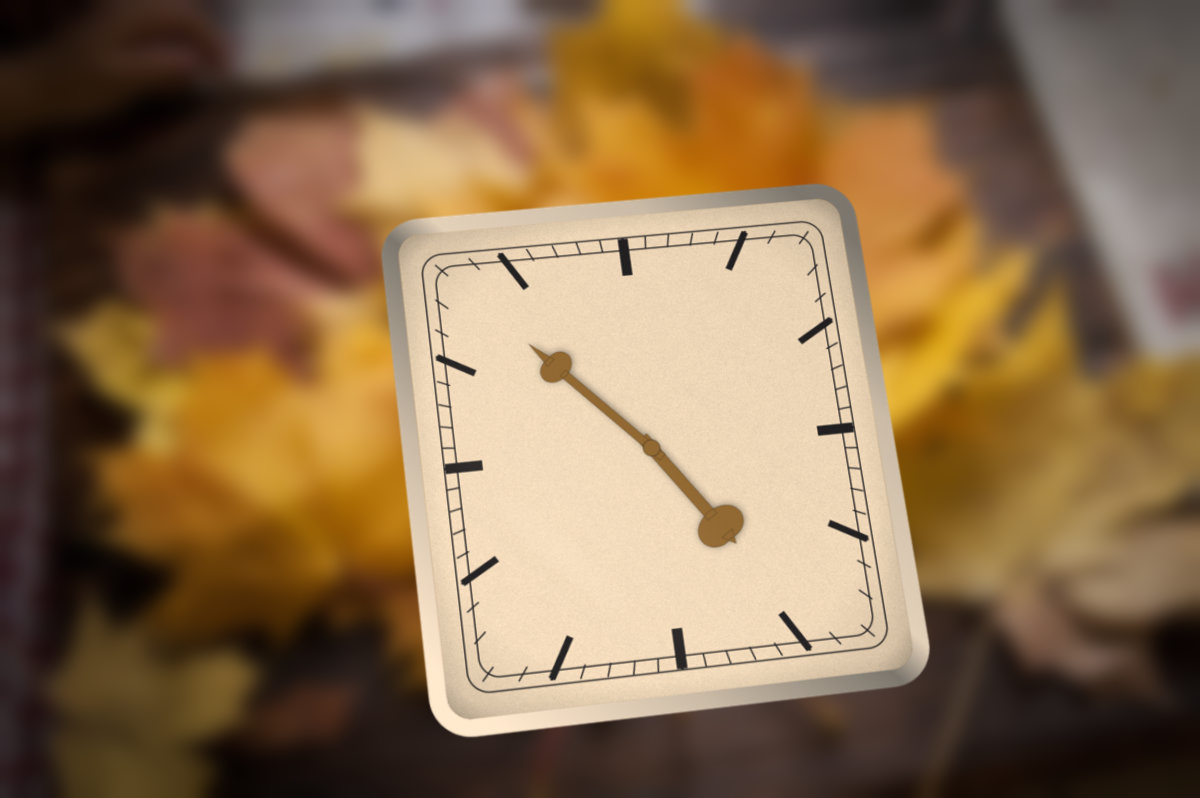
4:53
